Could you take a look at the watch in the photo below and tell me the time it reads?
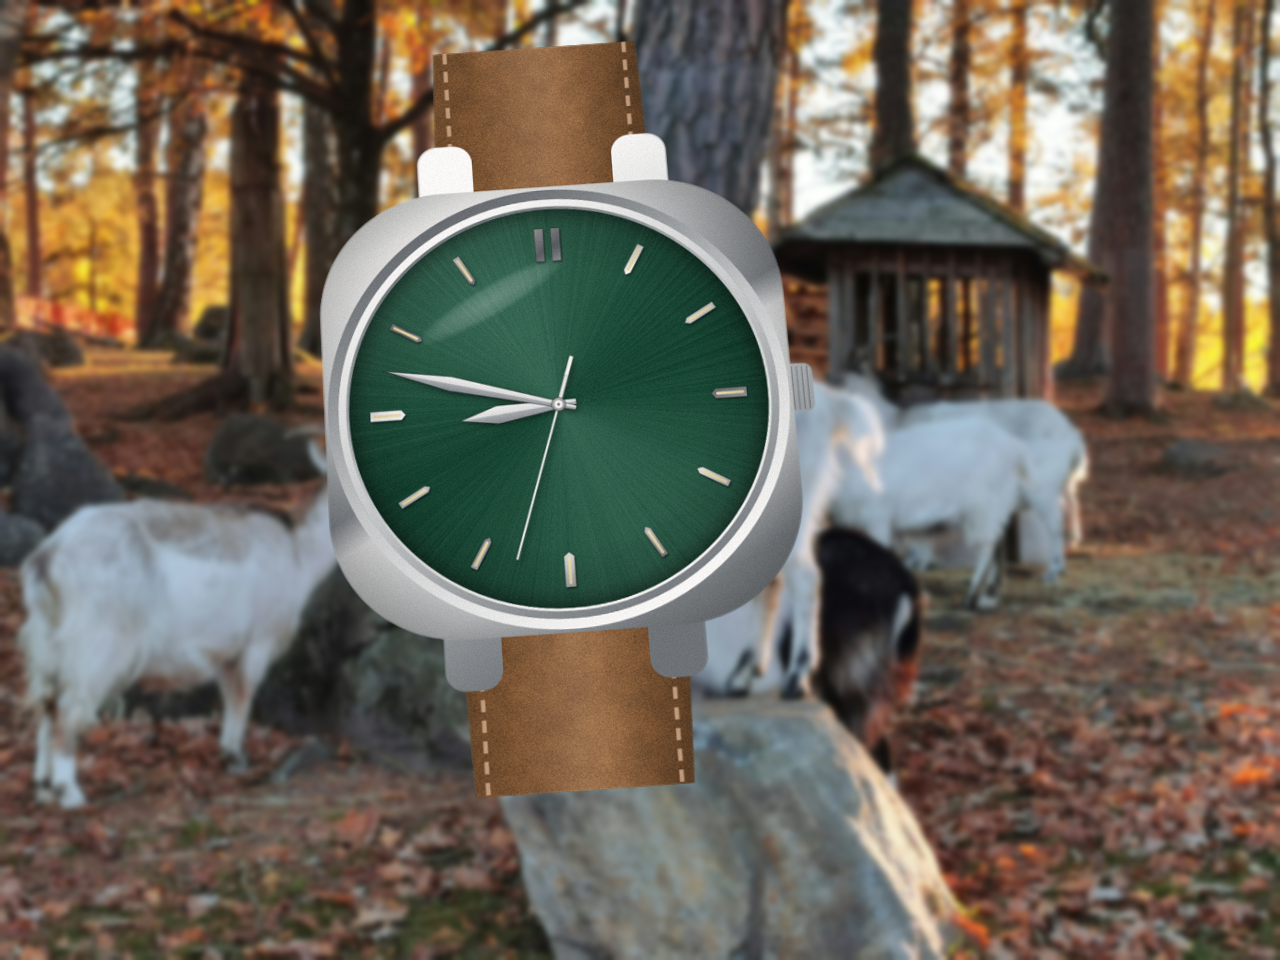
8:47:33
